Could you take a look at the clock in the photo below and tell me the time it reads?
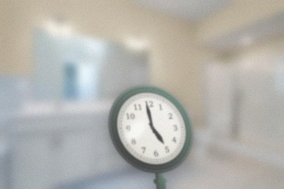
4:59
